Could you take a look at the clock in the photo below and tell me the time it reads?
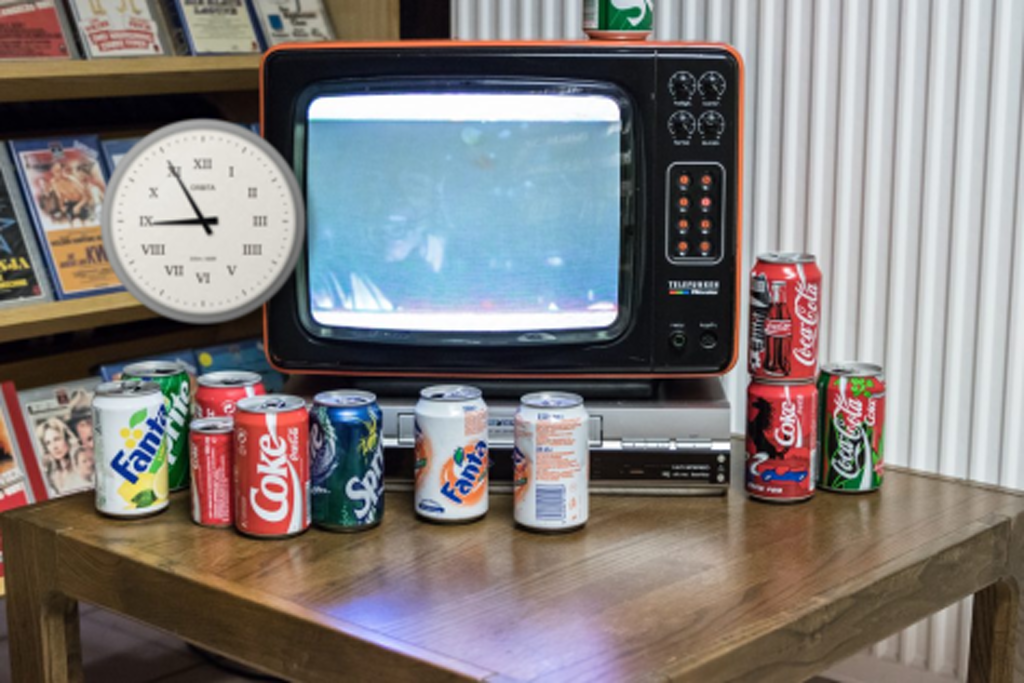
8:55
